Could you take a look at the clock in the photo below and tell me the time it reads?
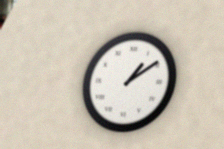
1:09
